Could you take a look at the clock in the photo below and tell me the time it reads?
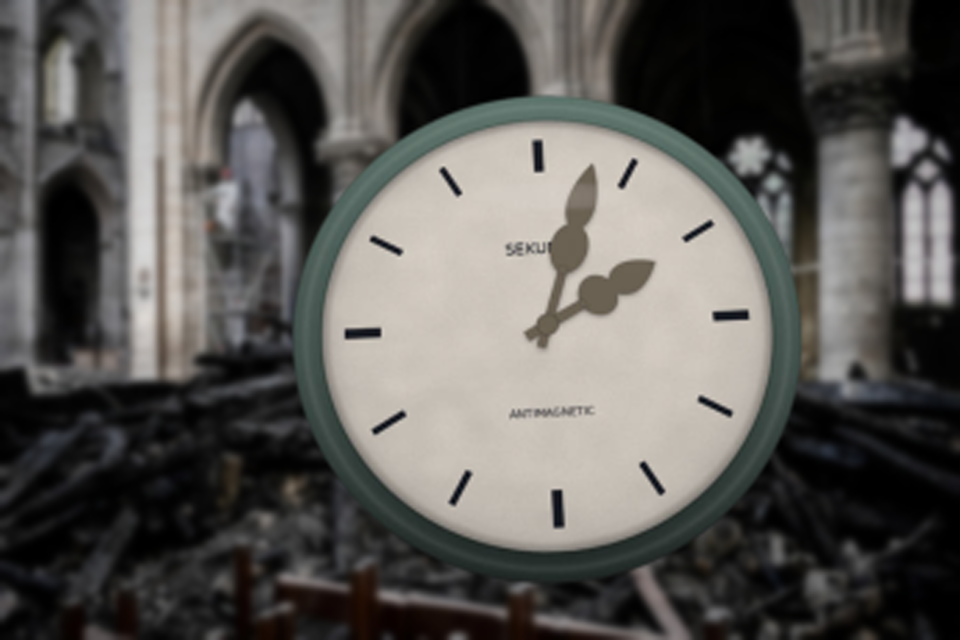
2:03
